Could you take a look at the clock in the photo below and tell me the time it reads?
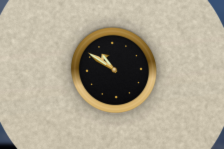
10:51
